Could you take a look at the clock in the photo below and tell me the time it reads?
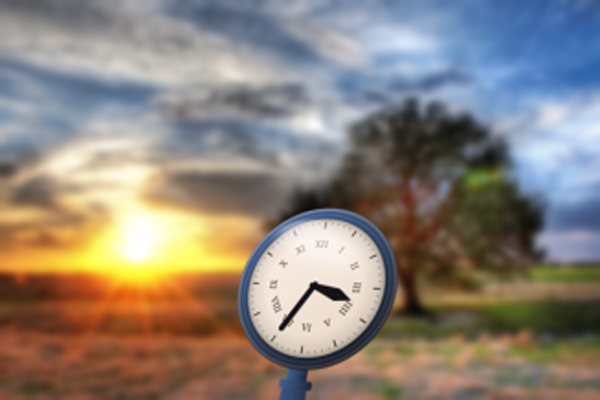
3:35
